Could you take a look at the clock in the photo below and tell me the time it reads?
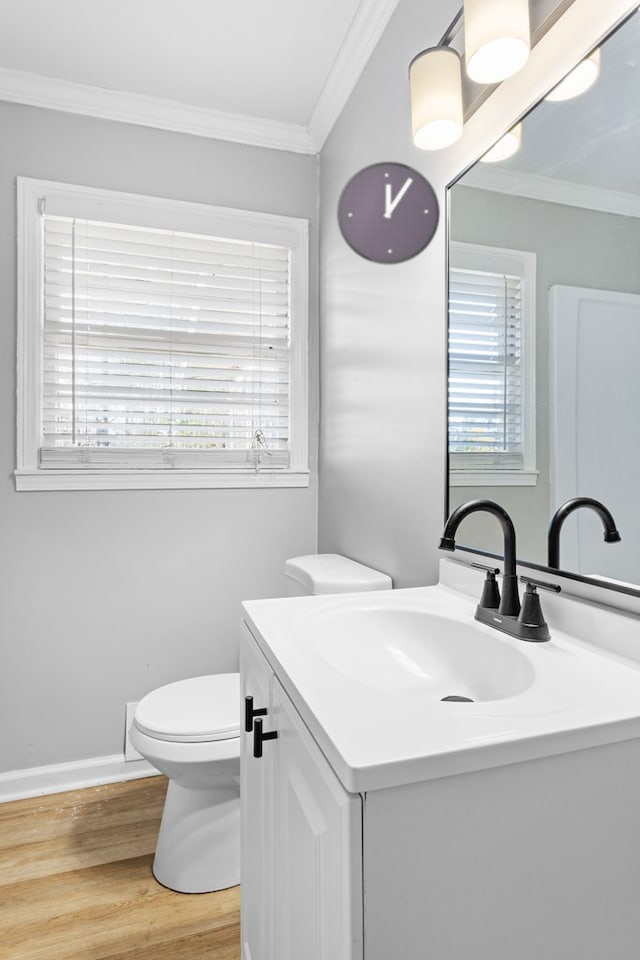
12:06
